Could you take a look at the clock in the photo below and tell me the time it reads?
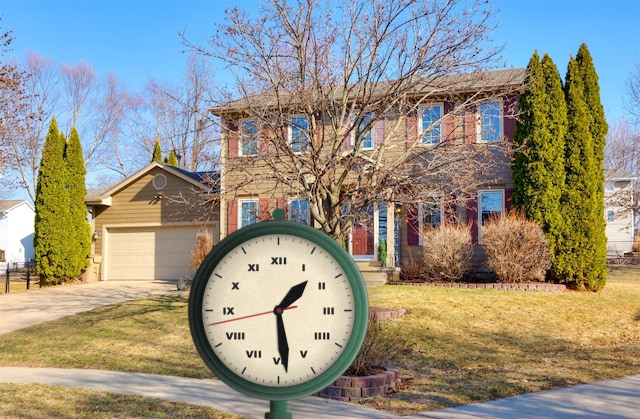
1:28:43
